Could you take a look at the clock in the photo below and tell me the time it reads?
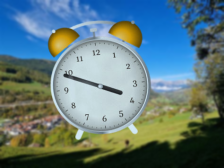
3:49
